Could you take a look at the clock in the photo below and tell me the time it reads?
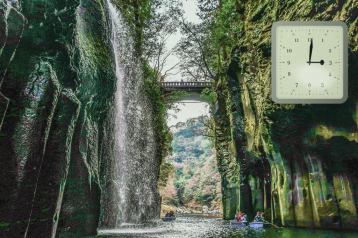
3:01
